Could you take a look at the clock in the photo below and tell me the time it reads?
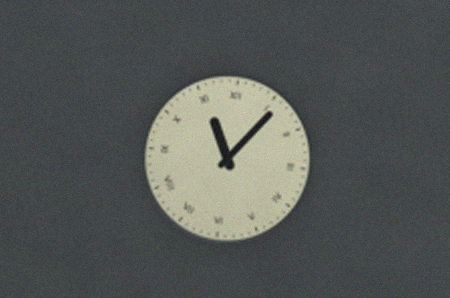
11:06
